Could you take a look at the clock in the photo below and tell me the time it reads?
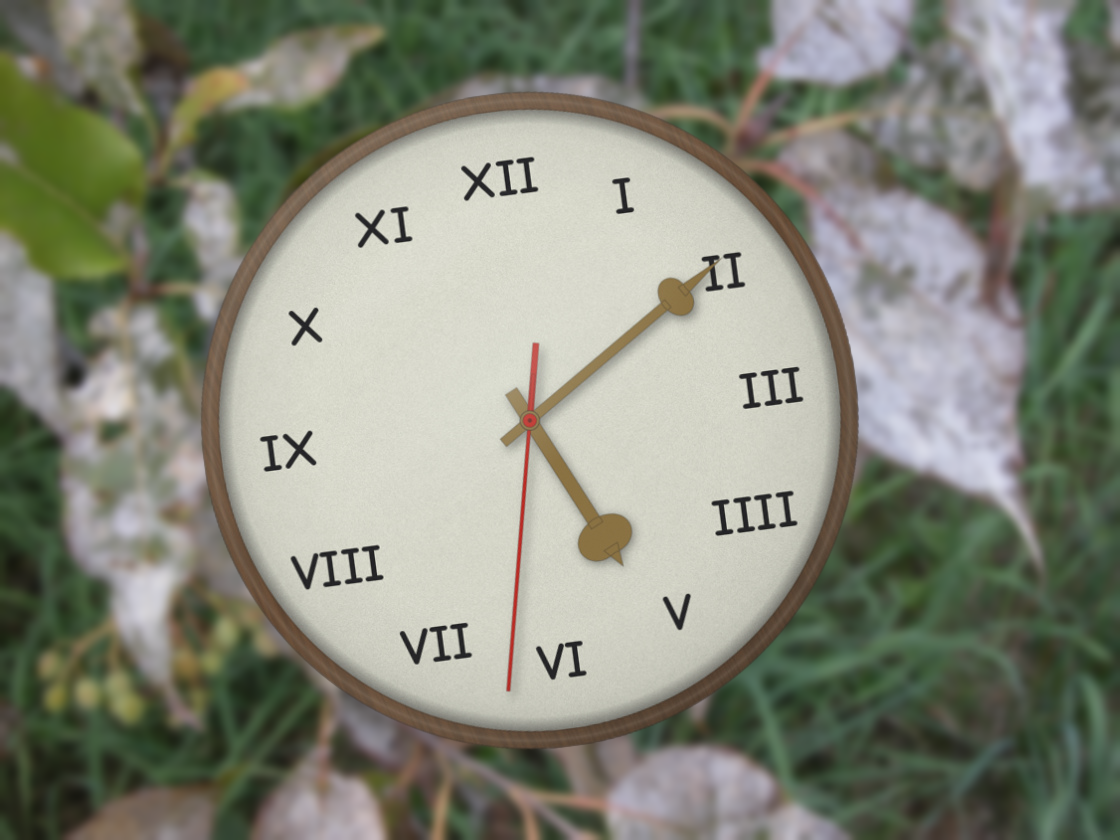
5:09:32
